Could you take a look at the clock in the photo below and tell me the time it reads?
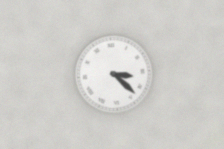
3:23
